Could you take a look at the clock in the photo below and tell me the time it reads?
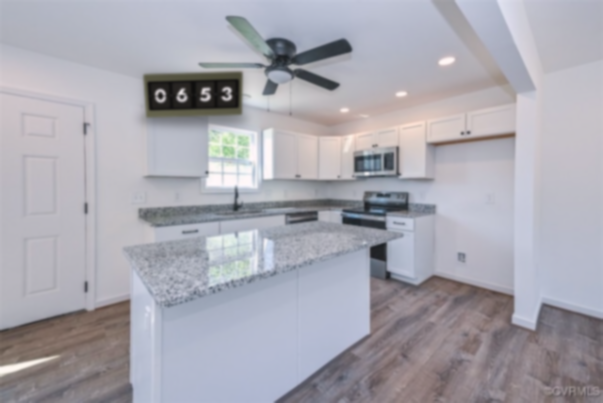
6:53
